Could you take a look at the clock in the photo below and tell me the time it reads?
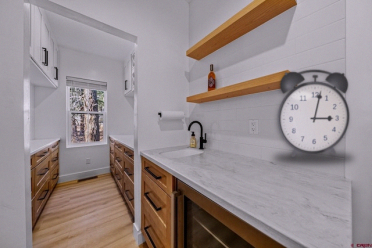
3:02
